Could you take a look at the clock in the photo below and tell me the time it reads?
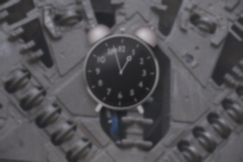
12:57
